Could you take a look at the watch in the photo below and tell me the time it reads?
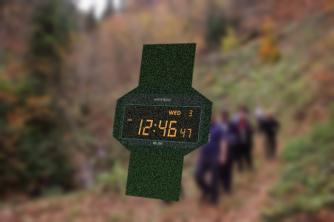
12:46:47
